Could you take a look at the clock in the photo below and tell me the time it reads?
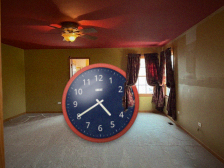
4:40
